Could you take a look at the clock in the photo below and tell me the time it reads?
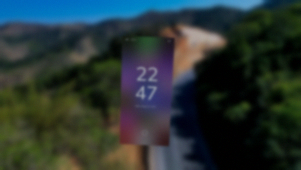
22:47
